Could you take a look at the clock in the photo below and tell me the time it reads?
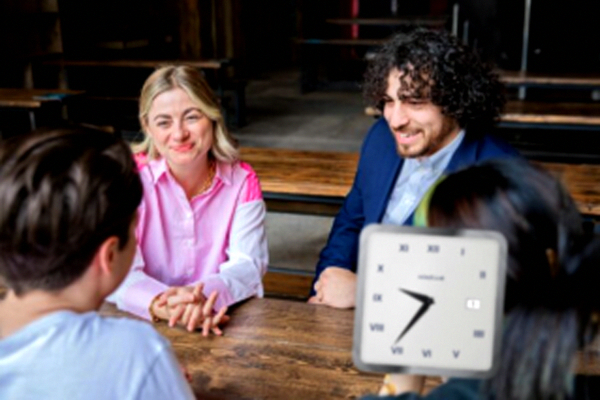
9:36
